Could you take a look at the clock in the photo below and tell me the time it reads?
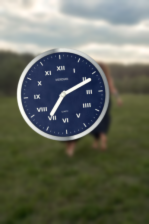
7:11
